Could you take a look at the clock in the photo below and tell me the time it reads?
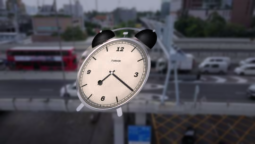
7:20
